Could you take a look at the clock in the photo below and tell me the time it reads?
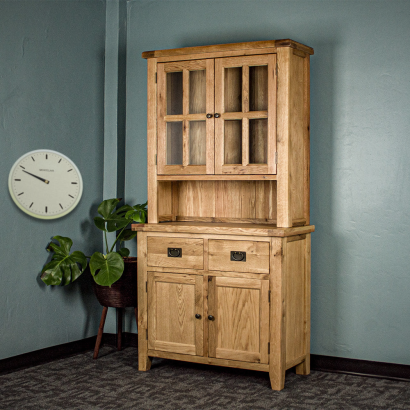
9:49
